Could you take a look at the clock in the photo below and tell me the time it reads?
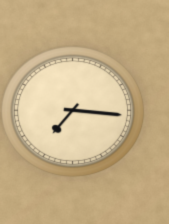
7:16
